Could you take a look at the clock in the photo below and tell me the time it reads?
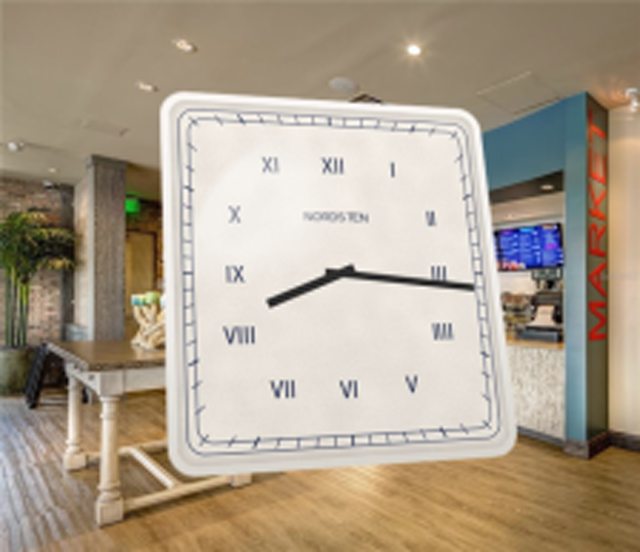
8:16
